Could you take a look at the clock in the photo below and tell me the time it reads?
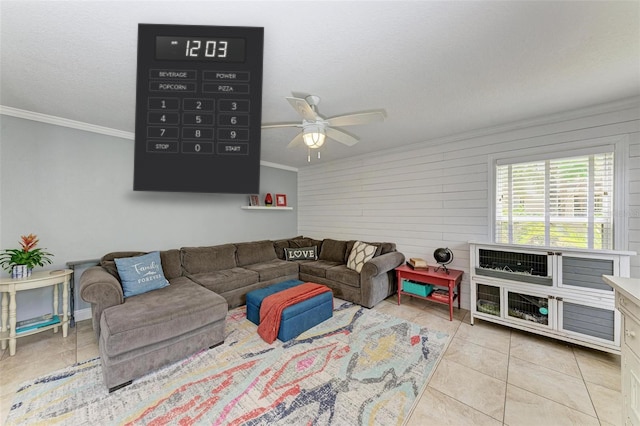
12:03
